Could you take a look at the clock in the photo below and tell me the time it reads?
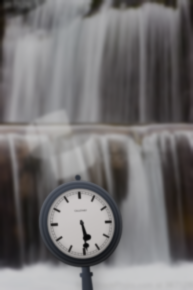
5:29
